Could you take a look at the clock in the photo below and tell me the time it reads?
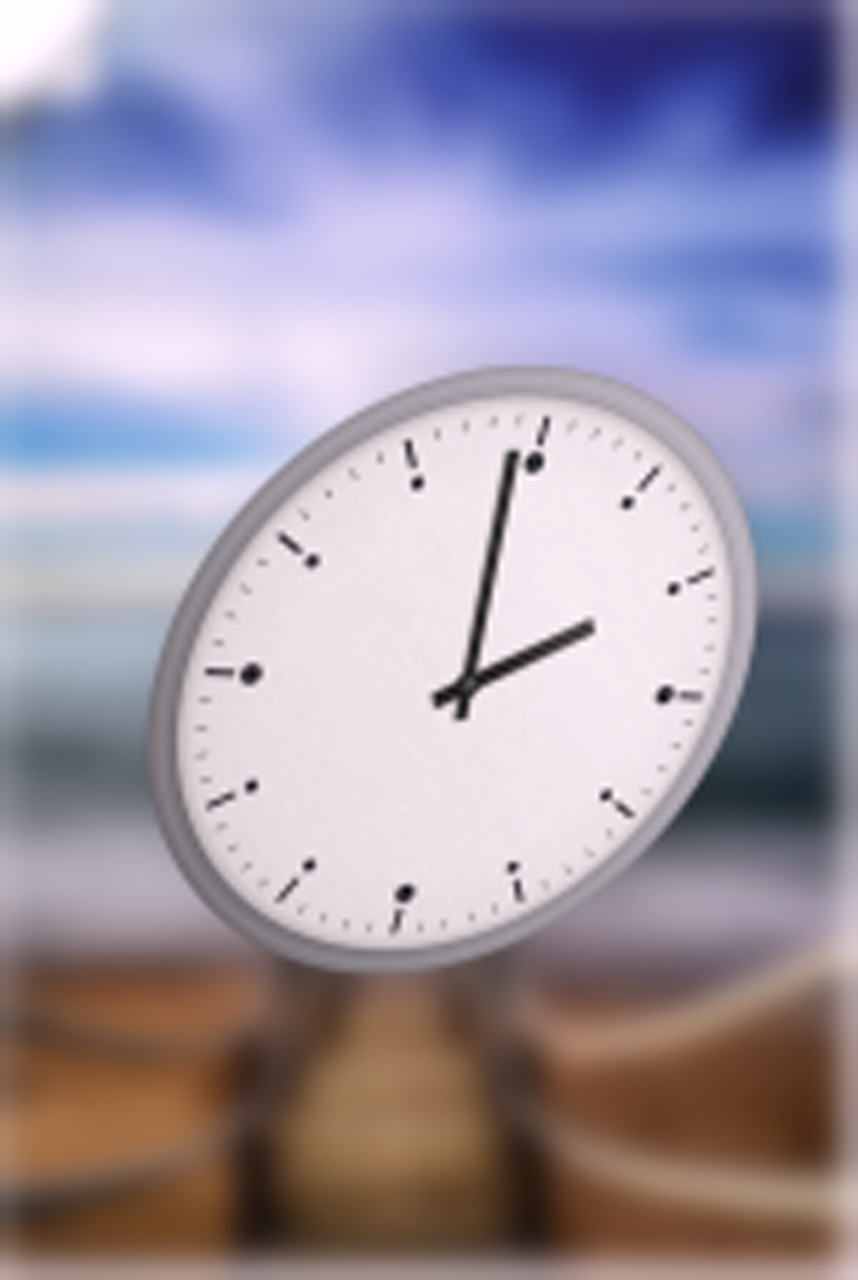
1:59
